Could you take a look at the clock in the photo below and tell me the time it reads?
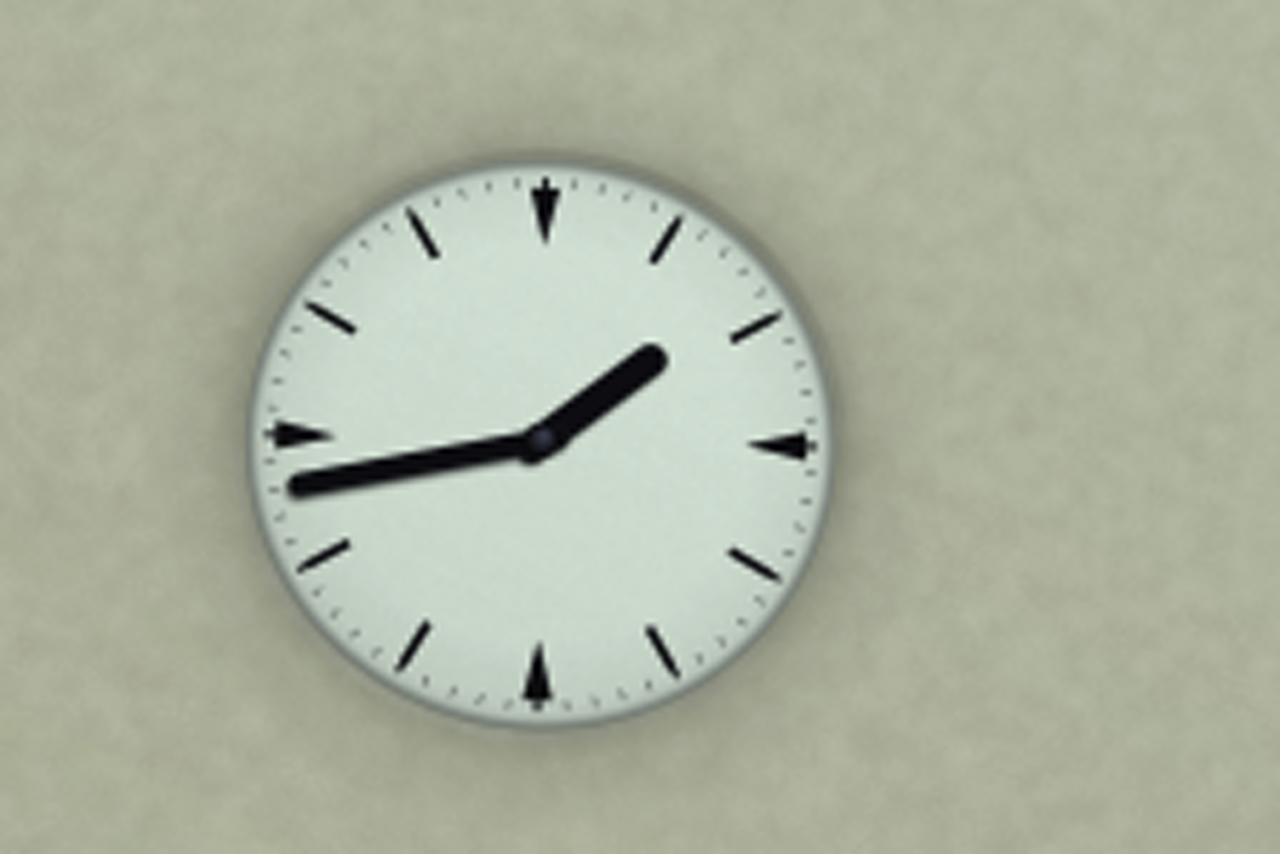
1:43
